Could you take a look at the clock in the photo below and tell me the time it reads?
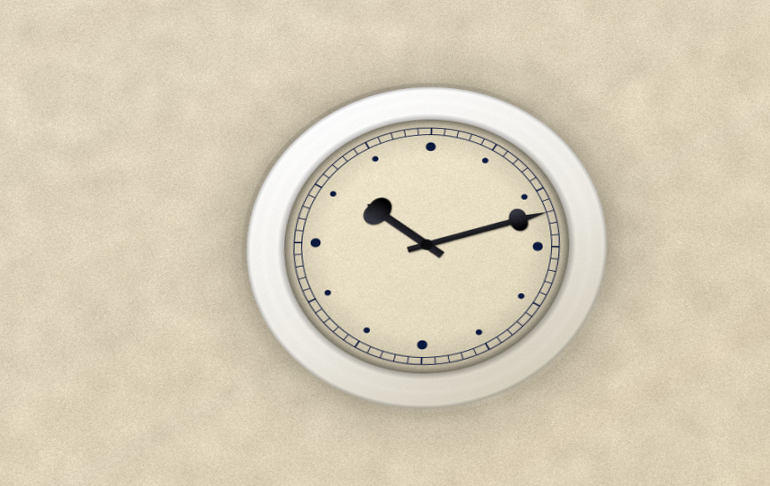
10:12
